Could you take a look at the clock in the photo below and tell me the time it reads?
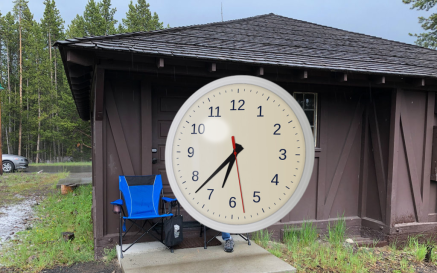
6:37:28
